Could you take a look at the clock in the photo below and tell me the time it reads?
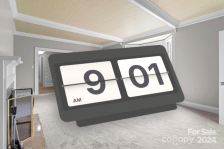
9:01
